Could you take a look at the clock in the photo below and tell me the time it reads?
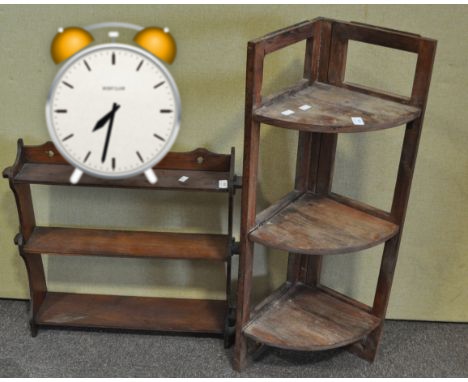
7:32
